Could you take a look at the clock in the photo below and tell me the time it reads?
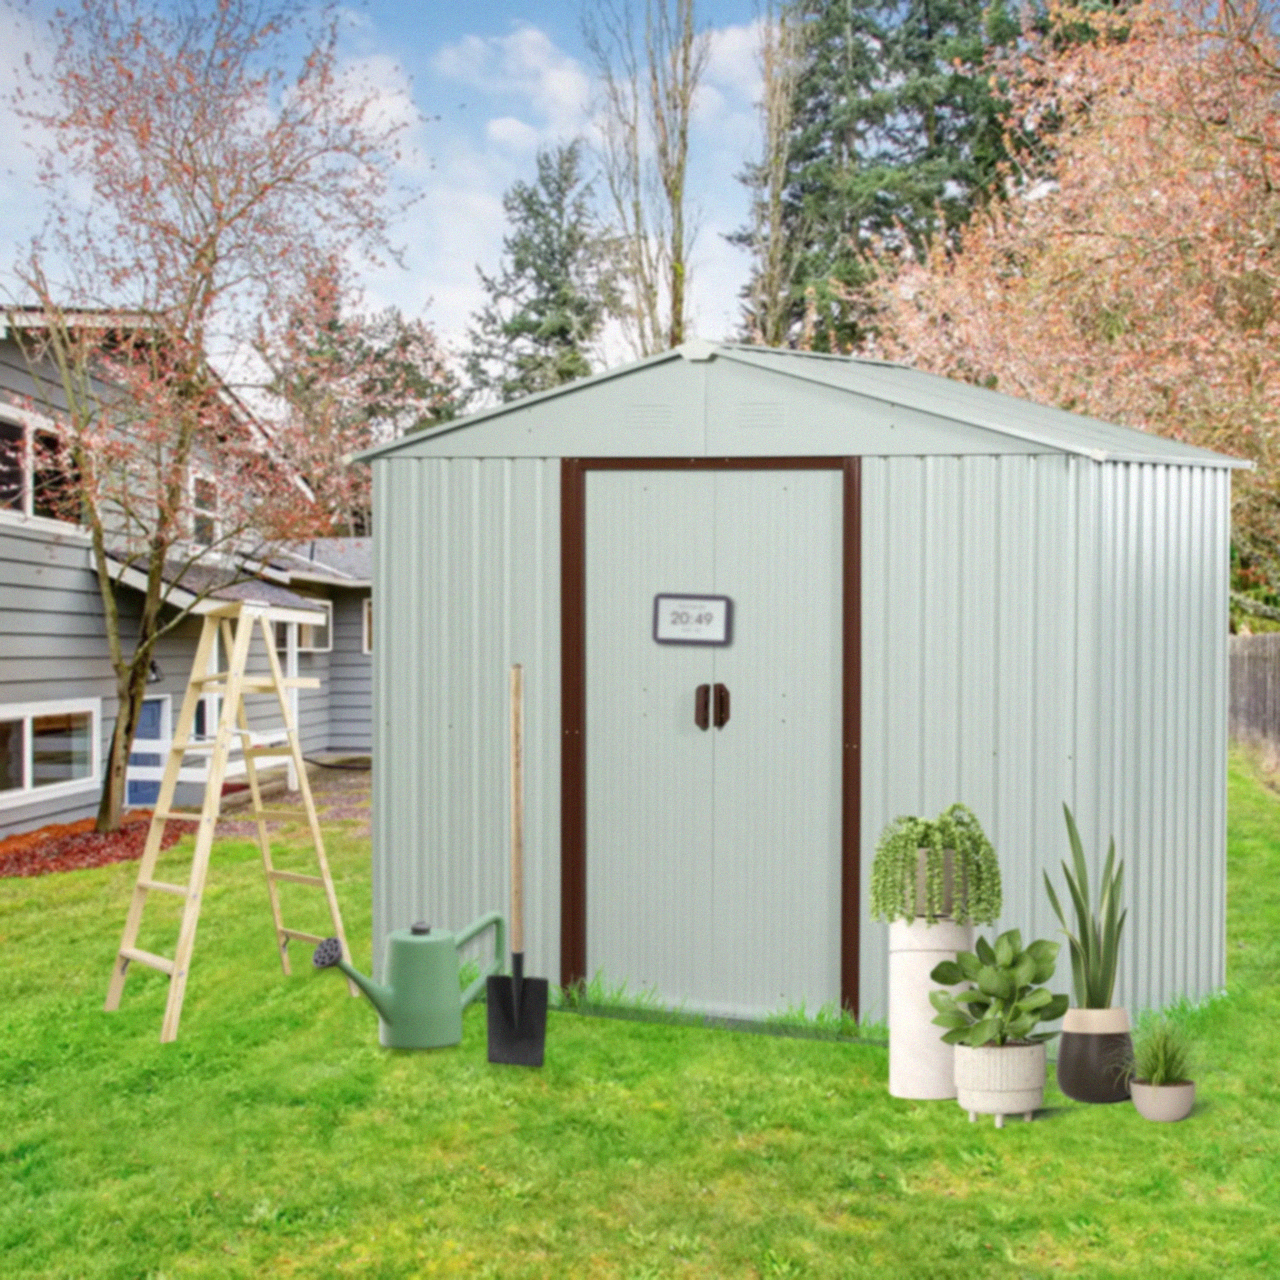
20:49
